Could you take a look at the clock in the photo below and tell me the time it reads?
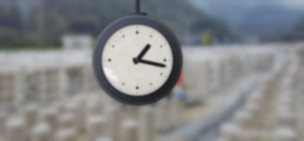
1:17
